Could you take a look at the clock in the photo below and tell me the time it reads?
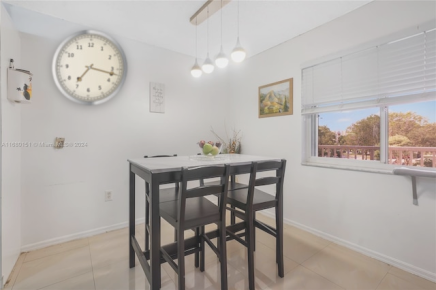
7:17
